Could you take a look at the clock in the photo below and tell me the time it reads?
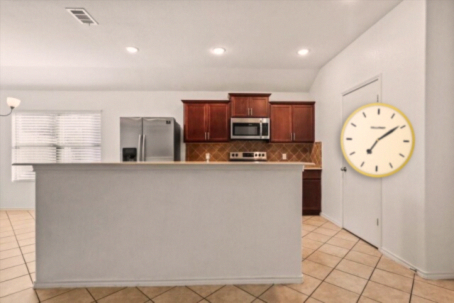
7:09
